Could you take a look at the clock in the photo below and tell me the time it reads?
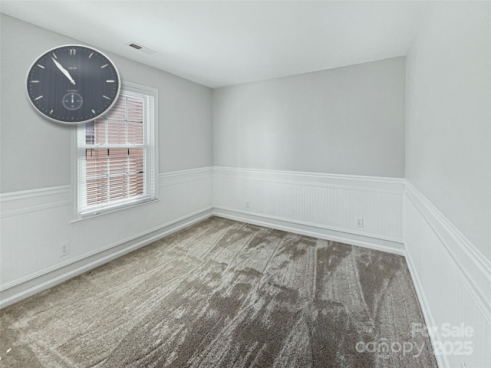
10:54
